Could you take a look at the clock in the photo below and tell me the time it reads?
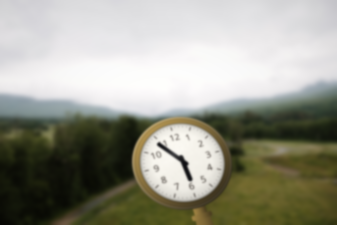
5:54
